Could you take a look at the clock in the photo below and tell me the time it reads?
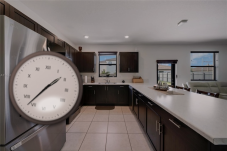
1:37
